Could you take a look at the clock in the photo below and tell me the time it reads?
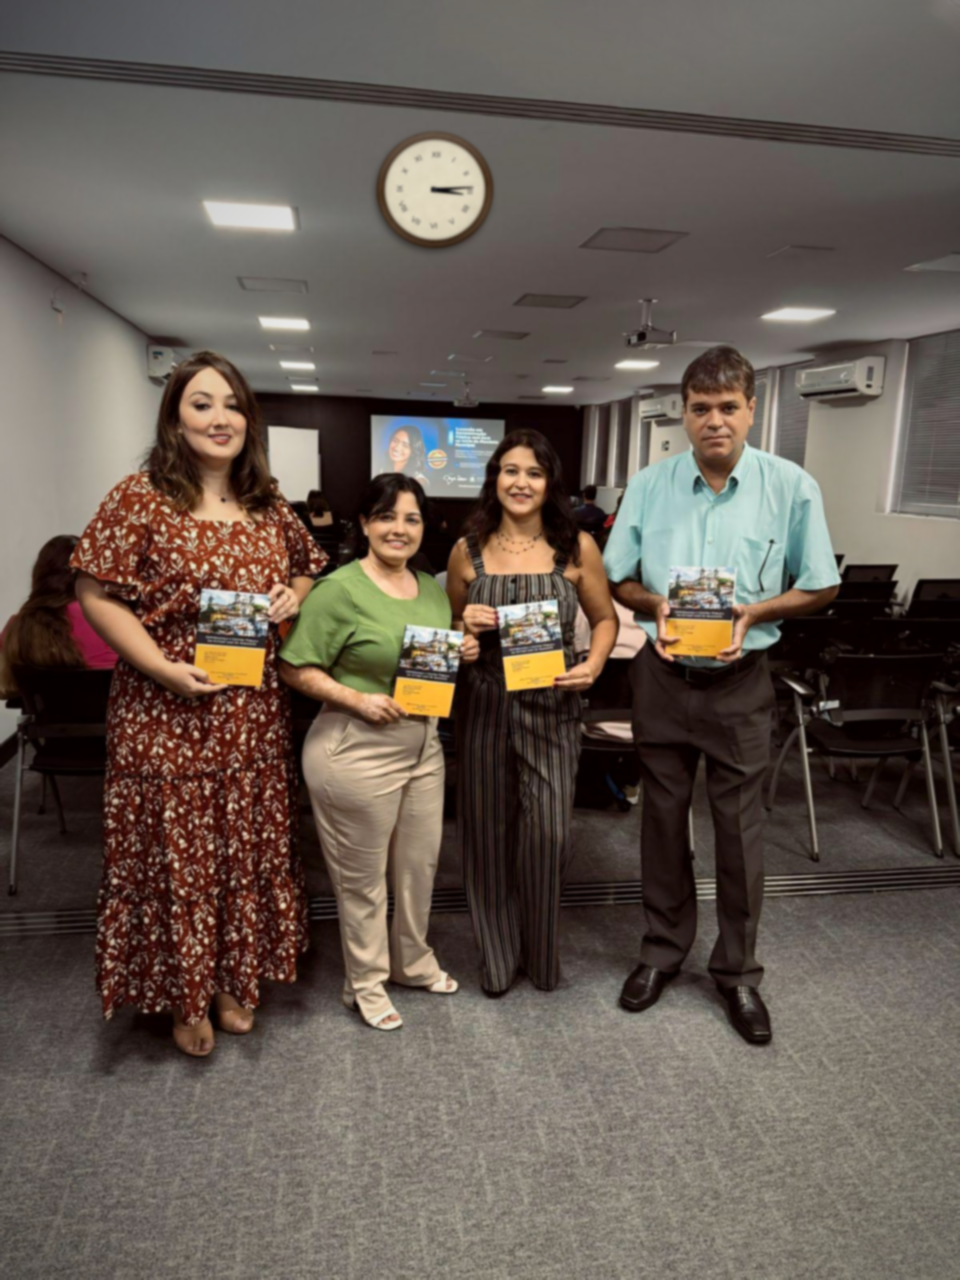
3:14
